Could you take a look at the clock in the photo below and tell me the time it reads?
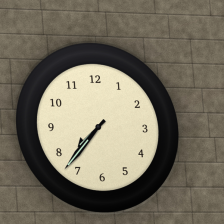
7:37
